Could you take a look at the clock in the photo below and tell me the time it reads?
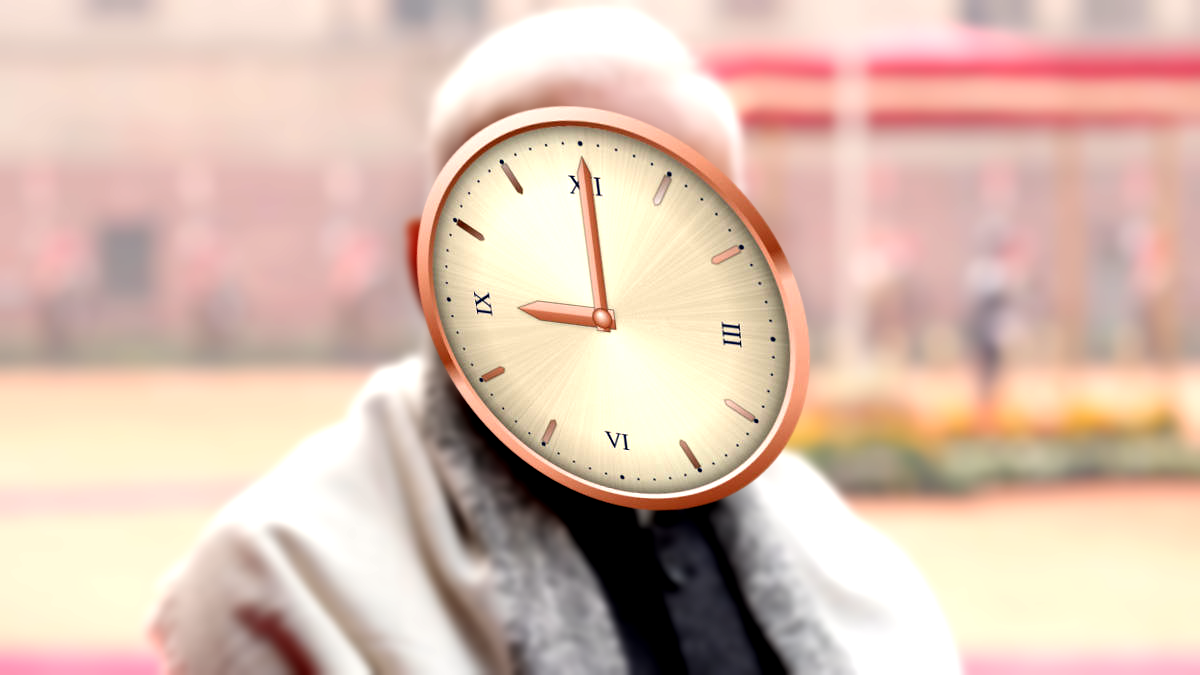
9:00
